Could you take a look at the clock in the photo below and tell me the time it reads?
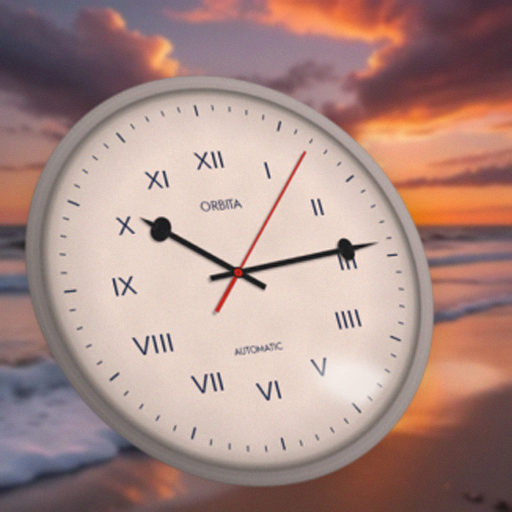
10:14:07
